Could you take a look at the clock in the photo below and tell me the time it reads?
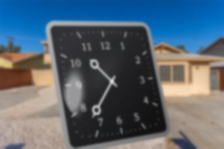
10:37
